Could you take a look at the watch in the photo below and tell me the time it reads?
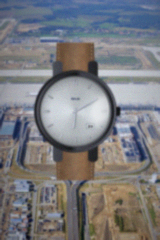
6:10
